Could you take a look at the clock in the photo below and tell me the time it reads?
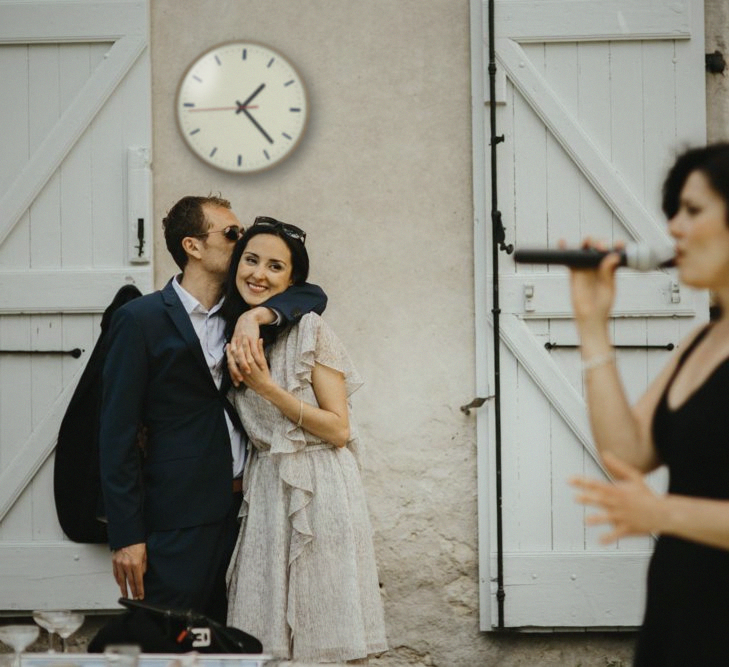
1:22:44
